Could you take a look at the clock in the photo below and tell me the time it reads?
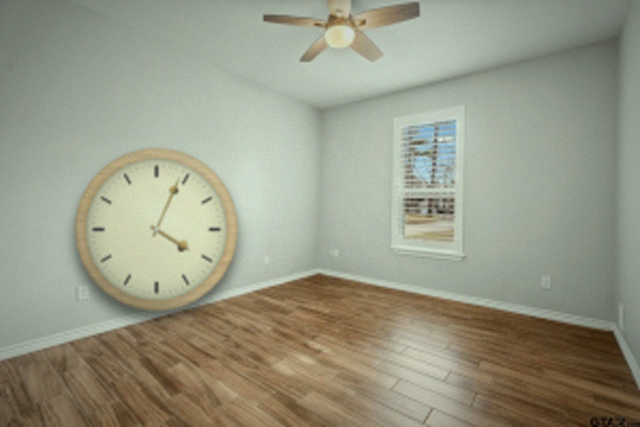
4:04
